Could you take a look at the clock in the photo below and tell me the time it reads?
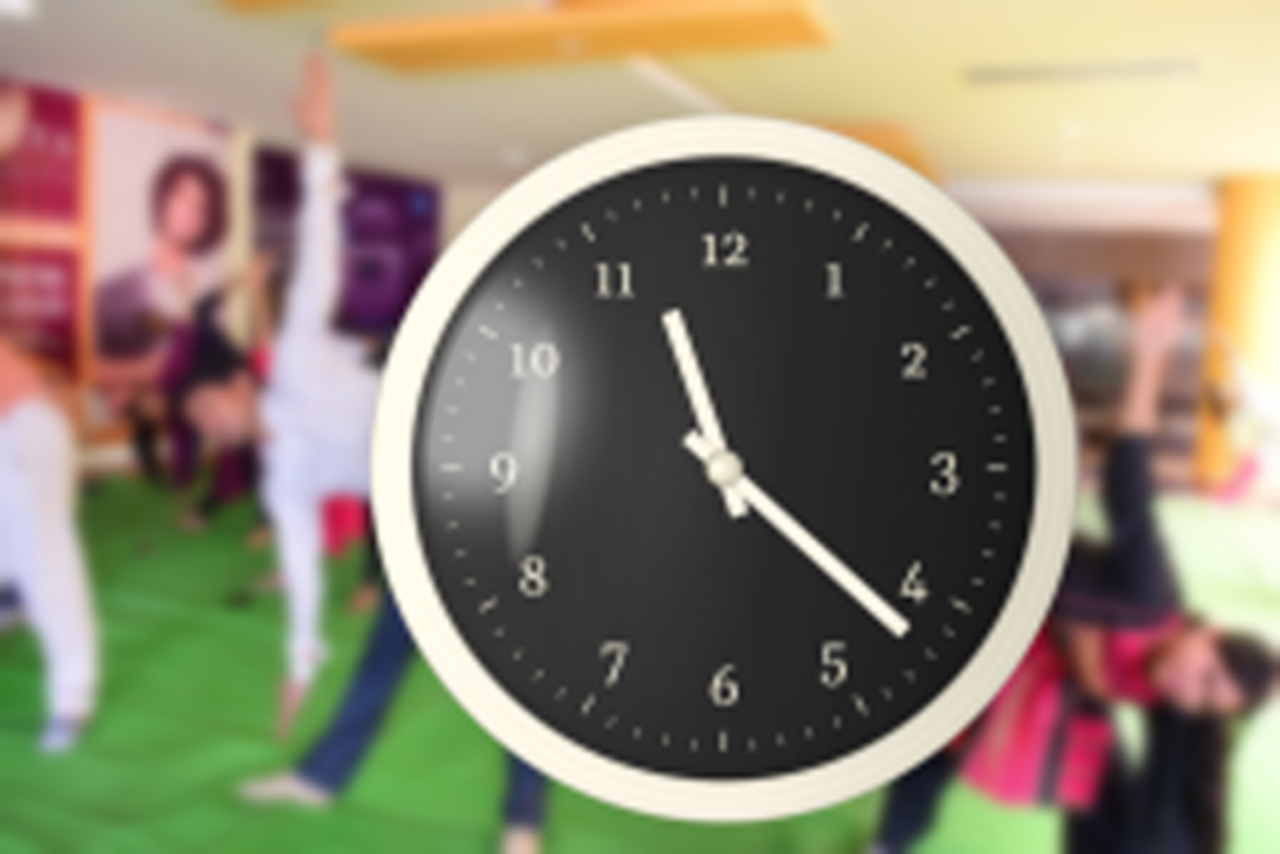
11:22
